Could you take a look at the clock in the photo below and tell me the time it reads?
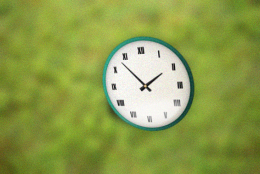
1:53
